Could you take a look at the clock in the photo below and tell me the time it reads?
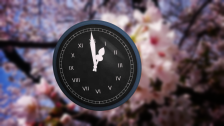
1:00
